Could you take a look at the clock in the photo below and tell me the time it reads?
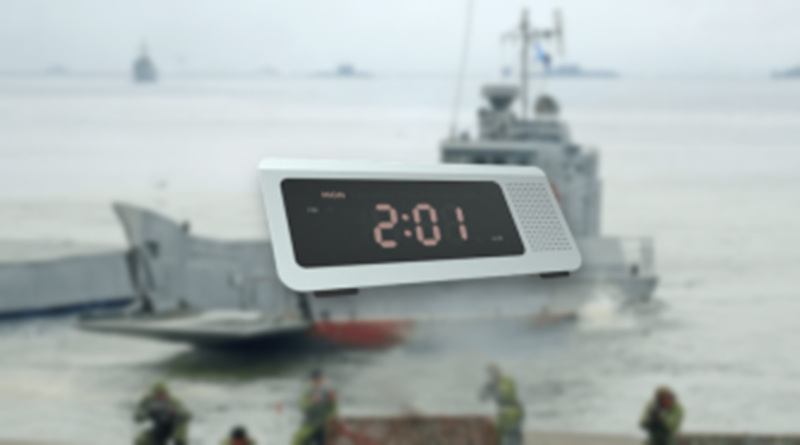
2:01
